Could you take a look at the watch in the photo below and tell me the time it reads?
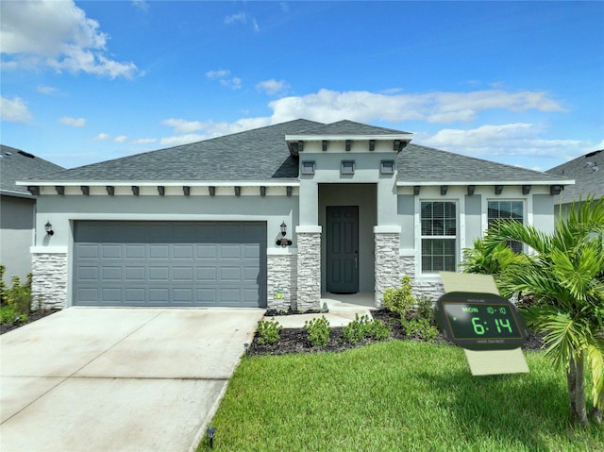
6:14
